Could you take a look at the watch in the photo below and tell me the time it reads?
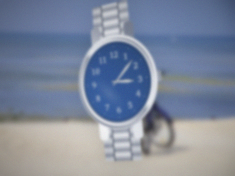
3:08
